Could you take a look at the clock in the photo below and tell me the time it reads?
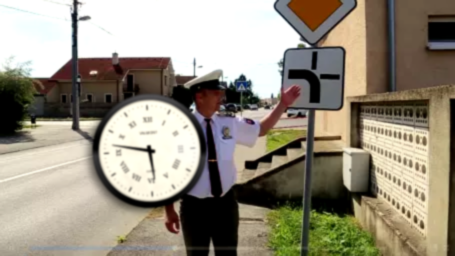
5:47
